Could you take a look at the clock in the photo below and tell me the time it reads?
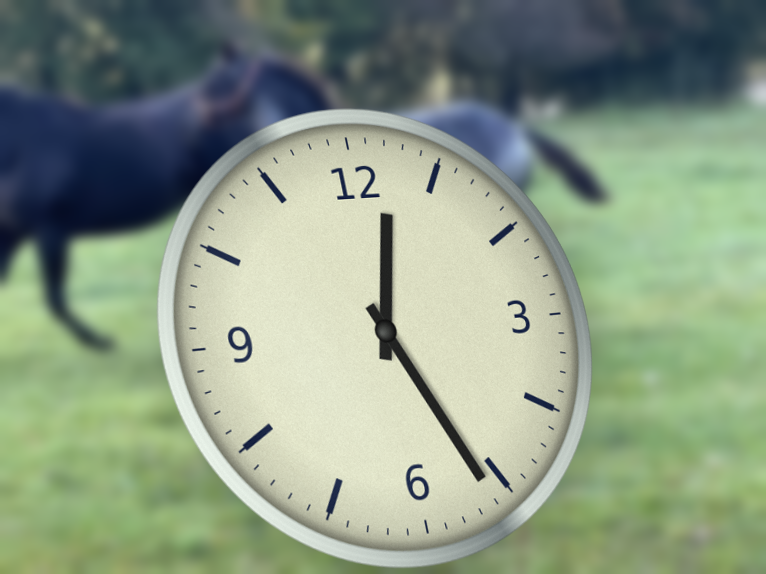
12:26
